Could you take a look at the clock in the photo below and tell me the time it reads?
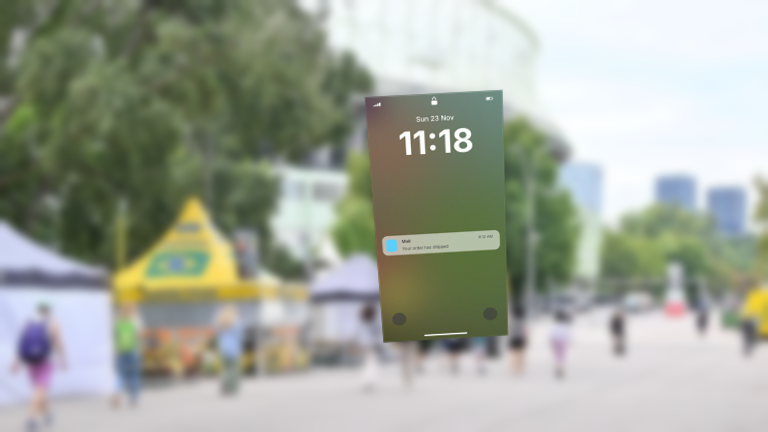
11:18
